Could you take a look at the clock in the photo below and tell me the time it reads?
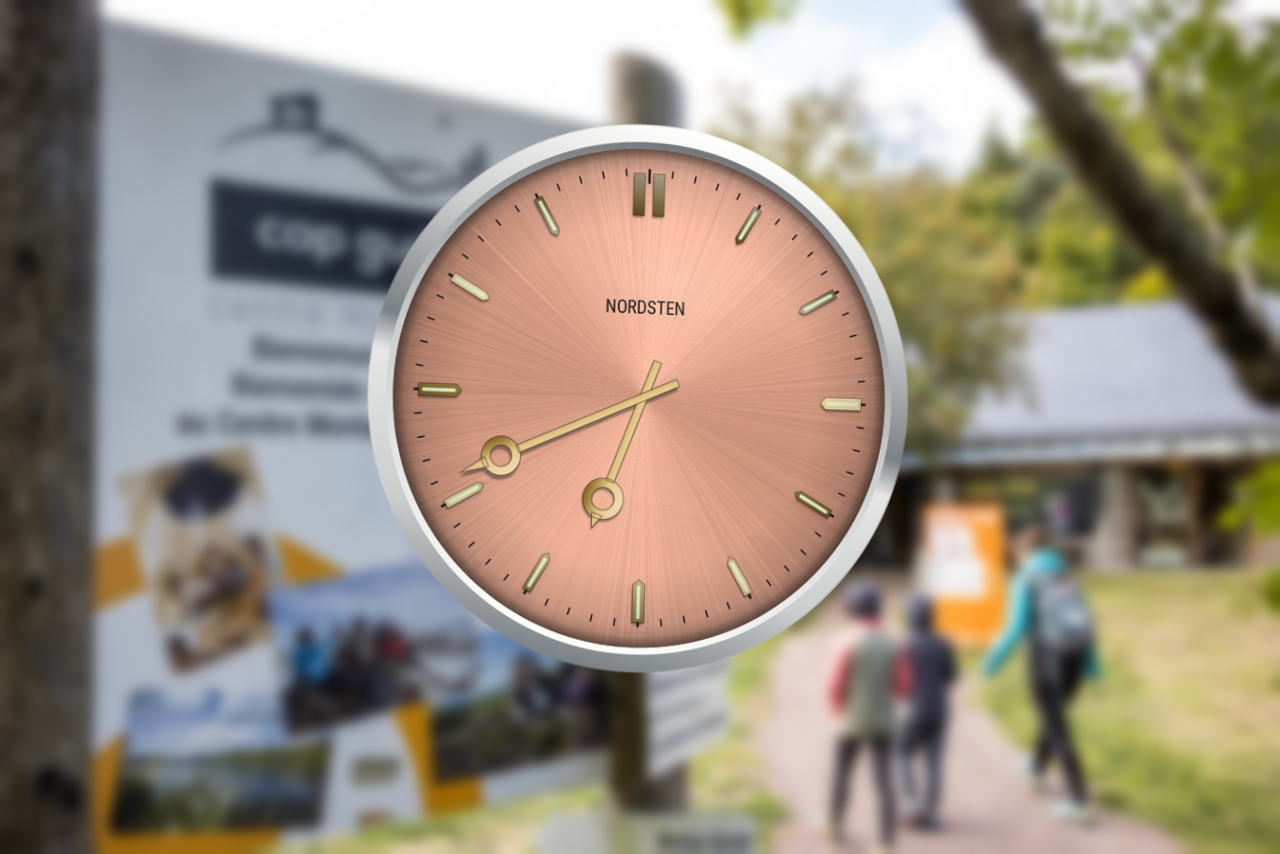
6:41
